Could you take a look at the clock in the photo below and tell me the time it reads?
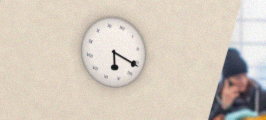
5:16
